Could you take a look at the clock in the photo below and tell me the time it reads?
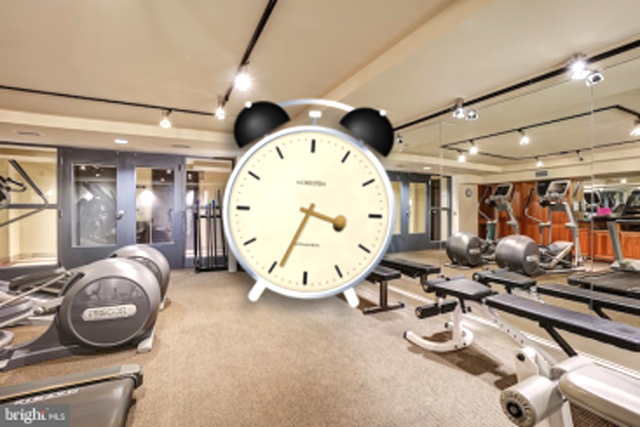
3:34
